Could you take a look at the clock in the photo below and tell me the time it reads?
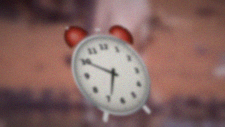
6:50
